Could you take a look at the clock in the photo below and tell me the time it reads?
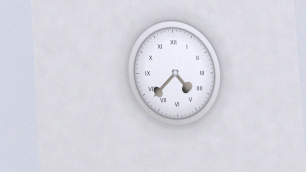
4:38
